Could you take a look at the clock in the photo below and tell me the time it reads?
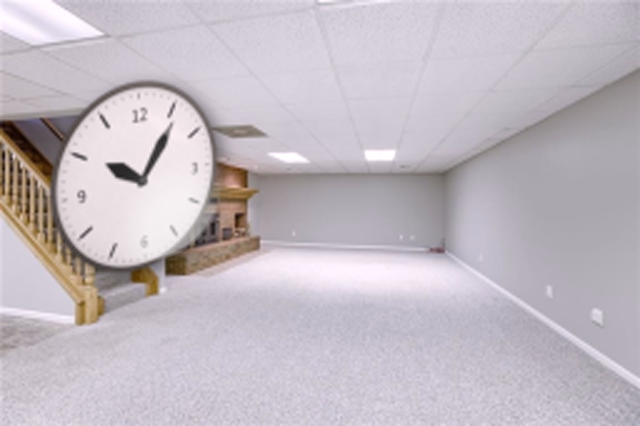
10:06
